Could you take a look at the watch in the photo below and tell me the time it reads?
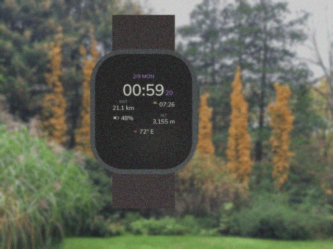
0:59
